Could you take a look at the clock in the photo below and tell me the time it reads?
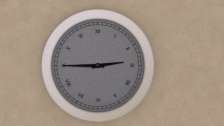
2:45
